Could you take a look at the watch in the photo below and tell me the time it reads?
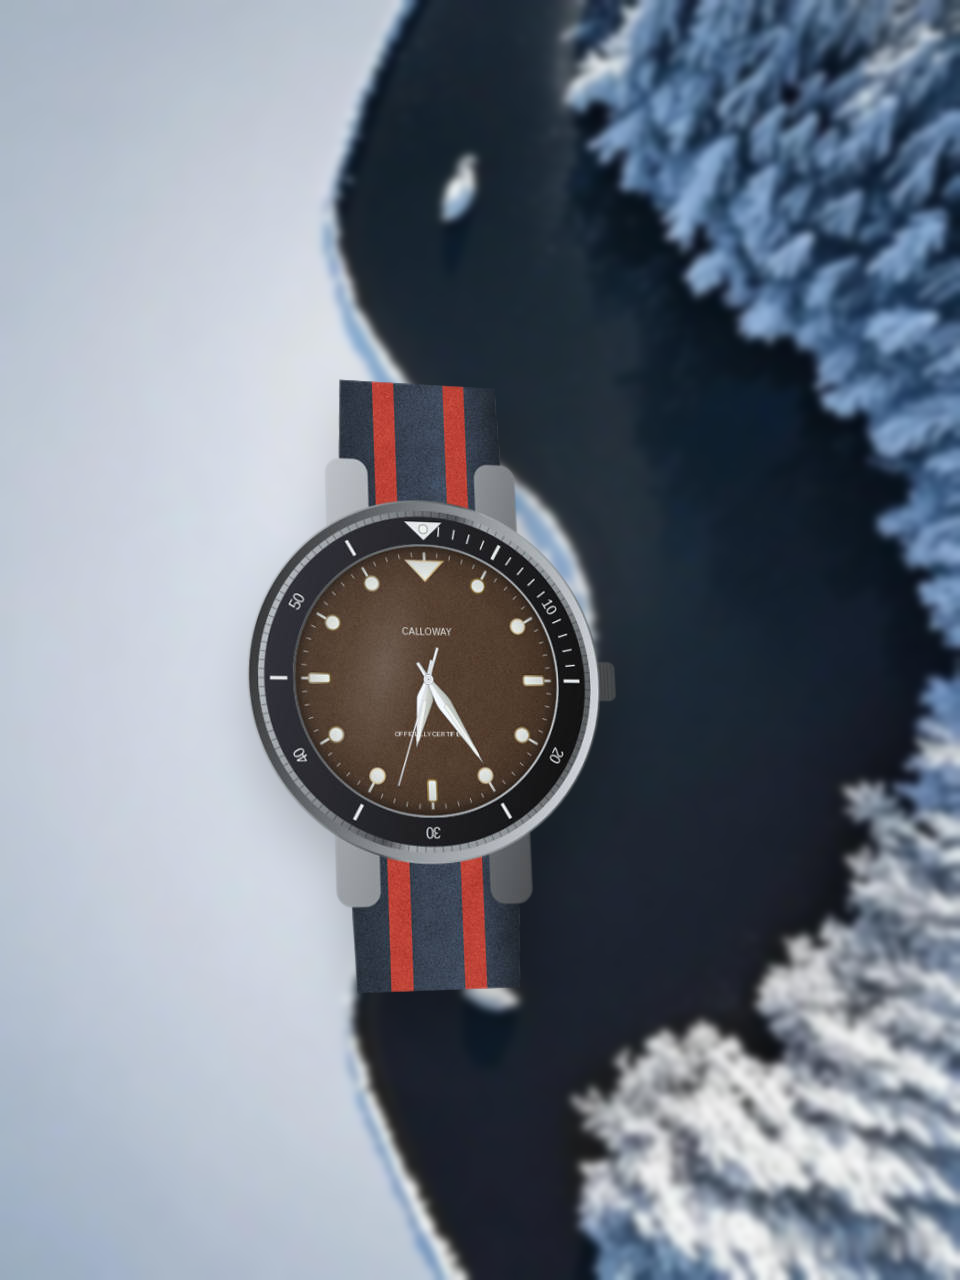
6:24:33
